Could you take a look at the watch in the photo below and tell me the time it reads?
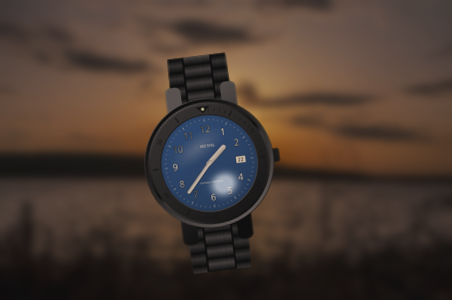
1:37
